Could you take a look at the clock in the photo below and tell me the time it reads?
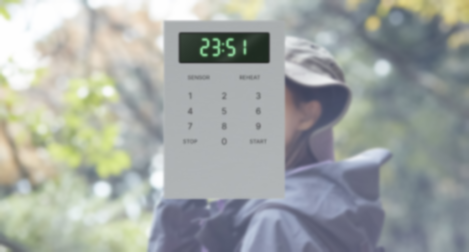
23:51
